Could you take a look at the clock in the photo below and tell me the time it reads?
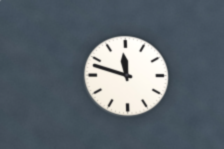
11:48
